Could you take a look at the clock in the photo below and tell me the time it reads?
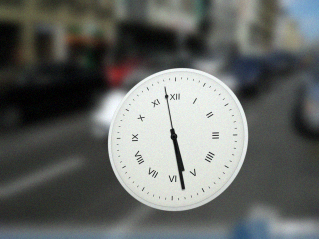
5:27:58
